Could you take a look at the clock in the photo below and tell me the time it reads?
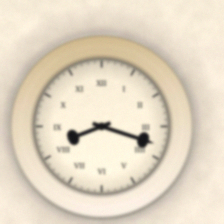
8:18
